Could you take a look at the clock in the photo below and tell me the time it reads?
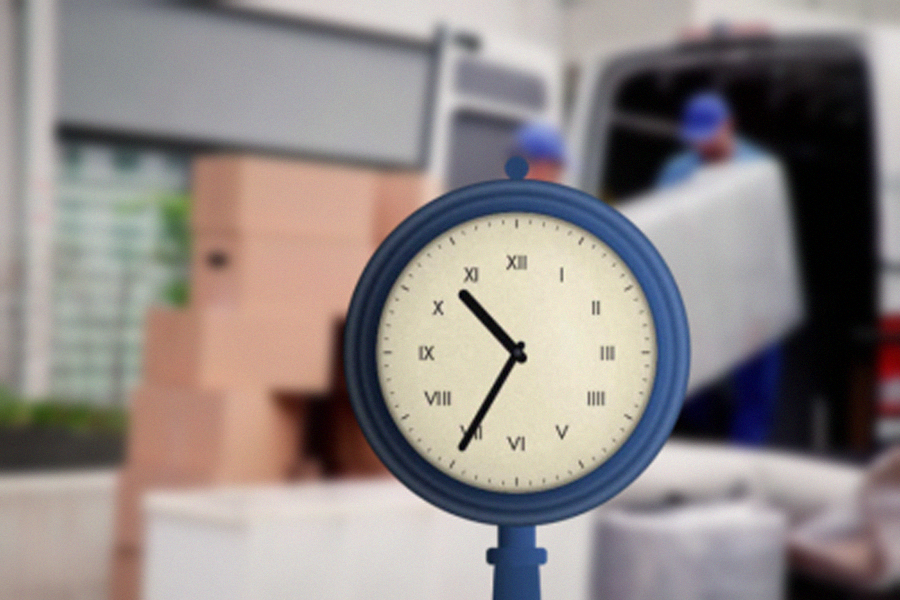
10:35
